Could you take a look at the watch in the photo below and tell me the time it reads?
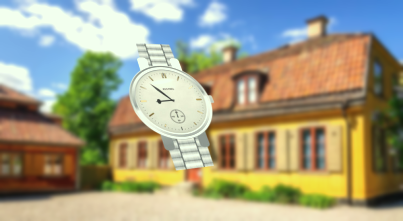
8:53
